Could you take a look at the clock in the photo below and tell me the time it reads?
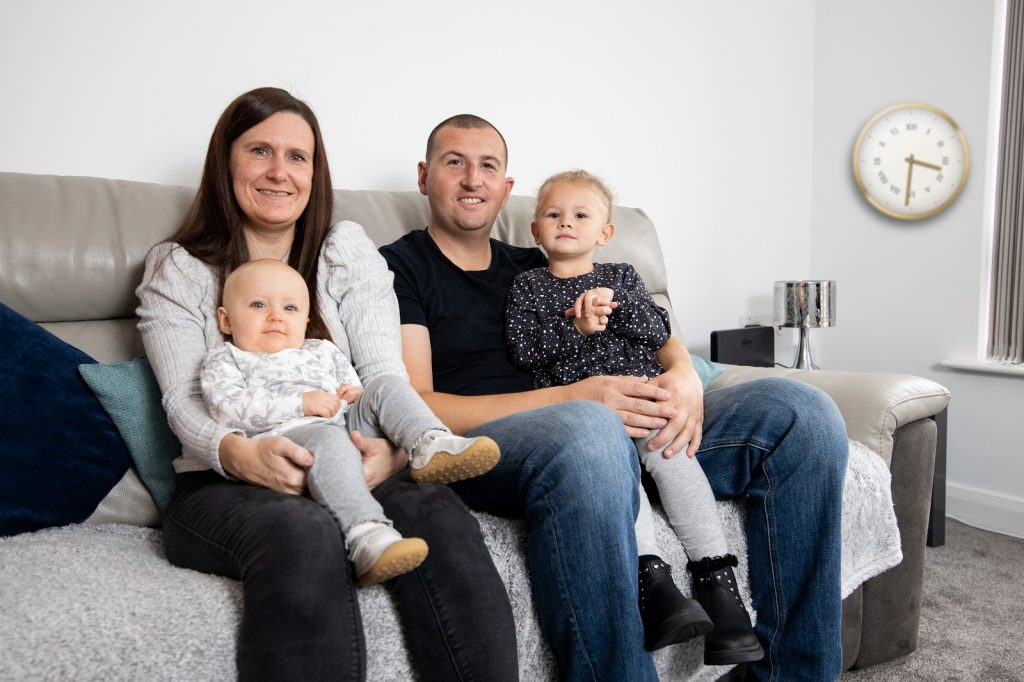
3:31
